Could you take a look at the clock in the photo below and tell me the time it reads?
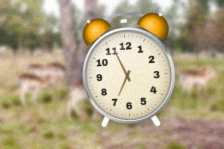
6:56
